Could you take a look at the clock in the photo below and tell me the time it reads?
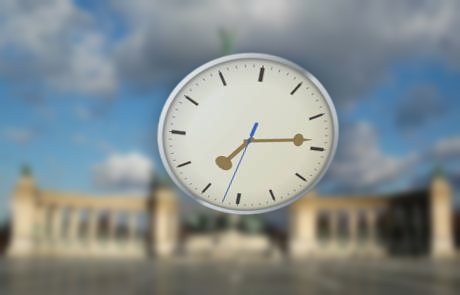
7:13:32
